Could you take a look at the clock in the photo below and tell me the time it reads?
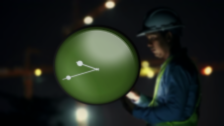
9:42
